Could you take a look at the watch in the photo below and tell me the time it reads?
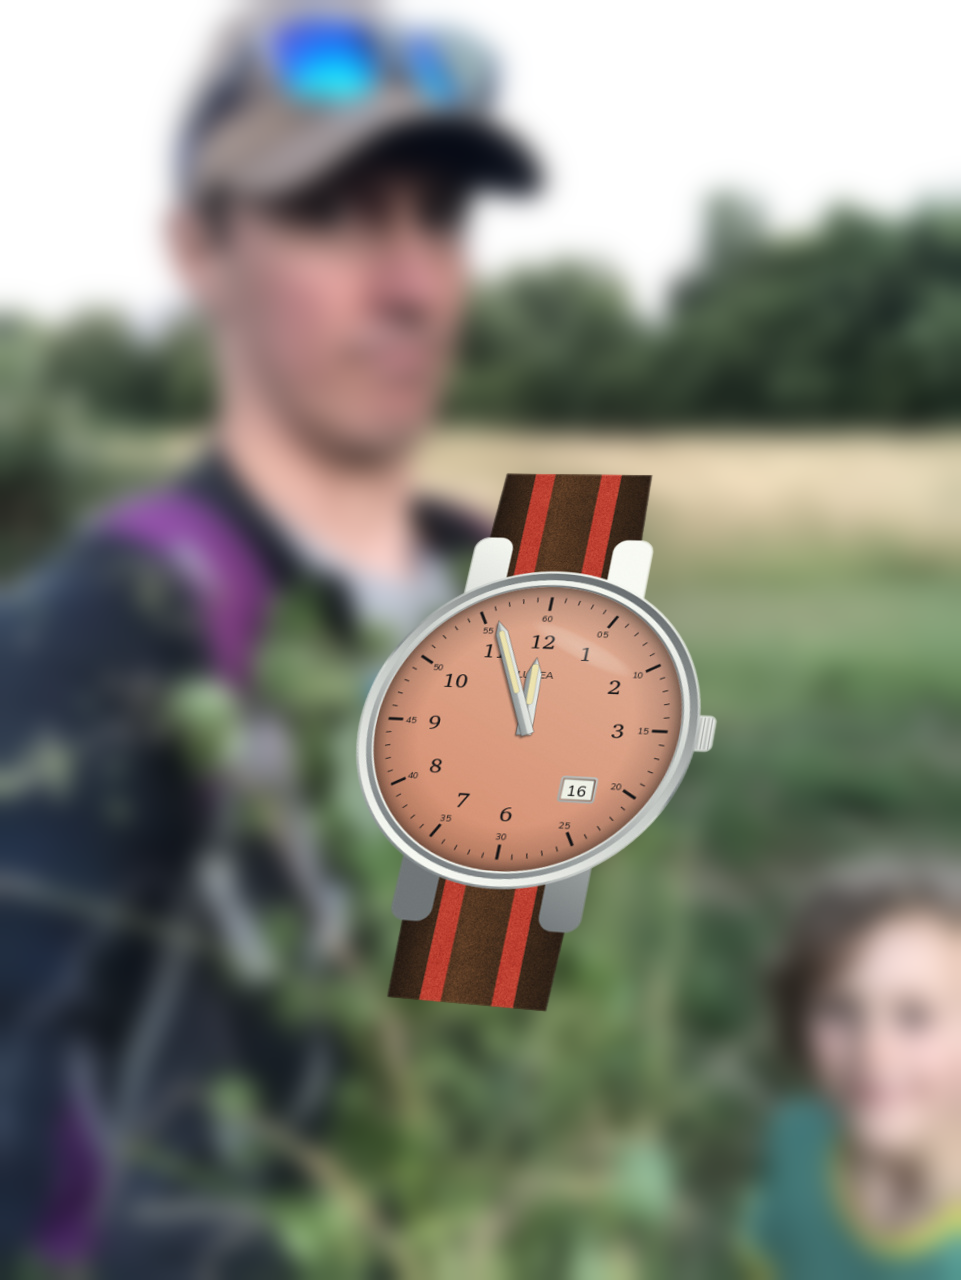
11:56
